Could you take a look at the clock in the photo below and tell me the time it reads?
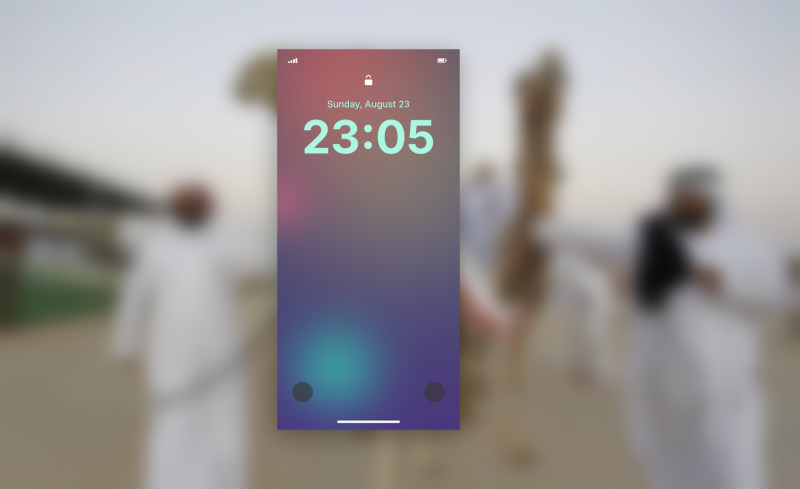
23:05
